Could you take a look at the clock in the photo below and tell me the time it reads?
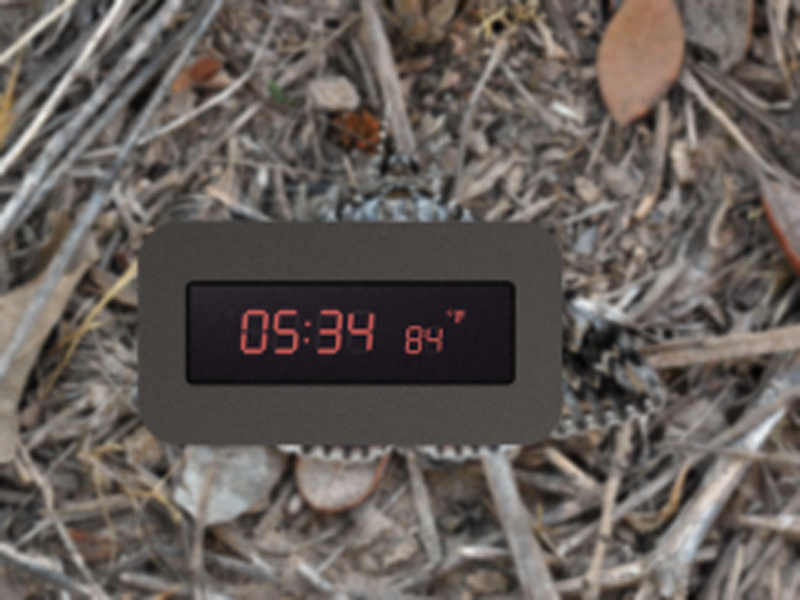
5:34
